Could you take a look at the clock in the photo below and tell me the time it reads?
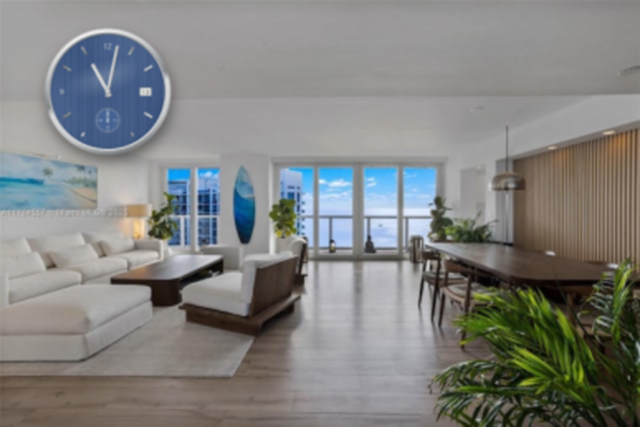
11:02
